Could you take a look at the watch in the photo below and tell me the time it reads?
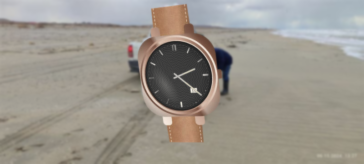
2:22
